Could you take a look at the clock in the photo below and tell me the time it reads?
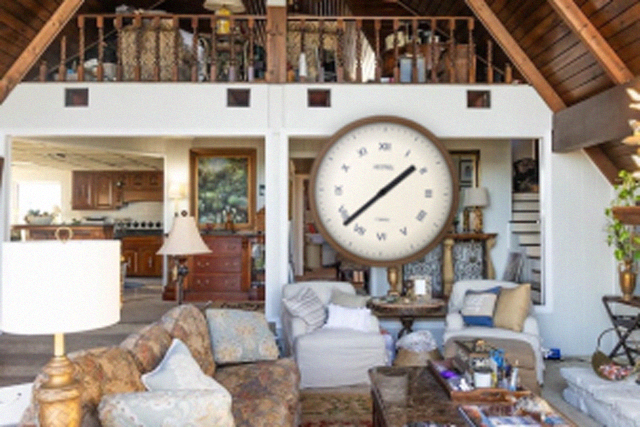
1:38
